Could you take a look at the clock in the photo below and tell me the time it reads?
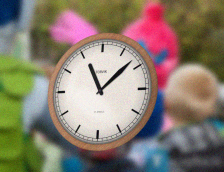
11:08
